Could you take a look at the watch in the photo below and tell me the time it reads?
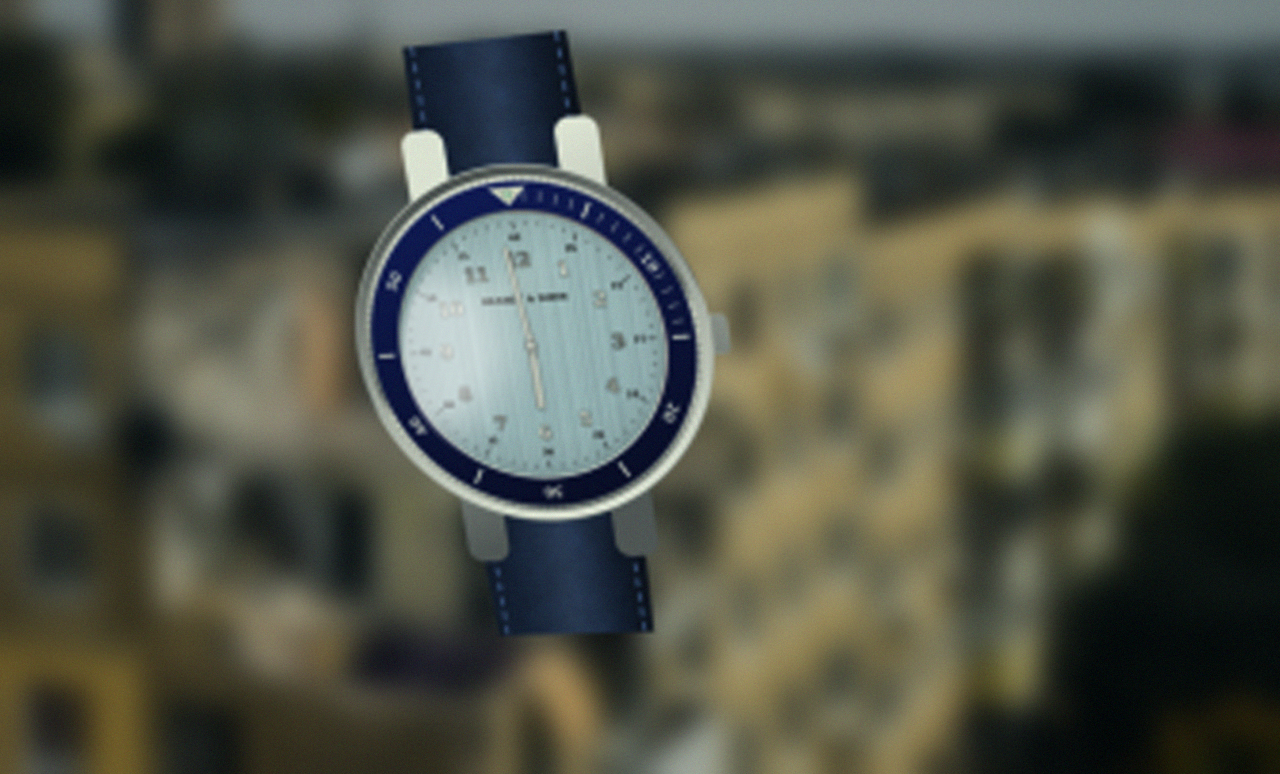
5:59
